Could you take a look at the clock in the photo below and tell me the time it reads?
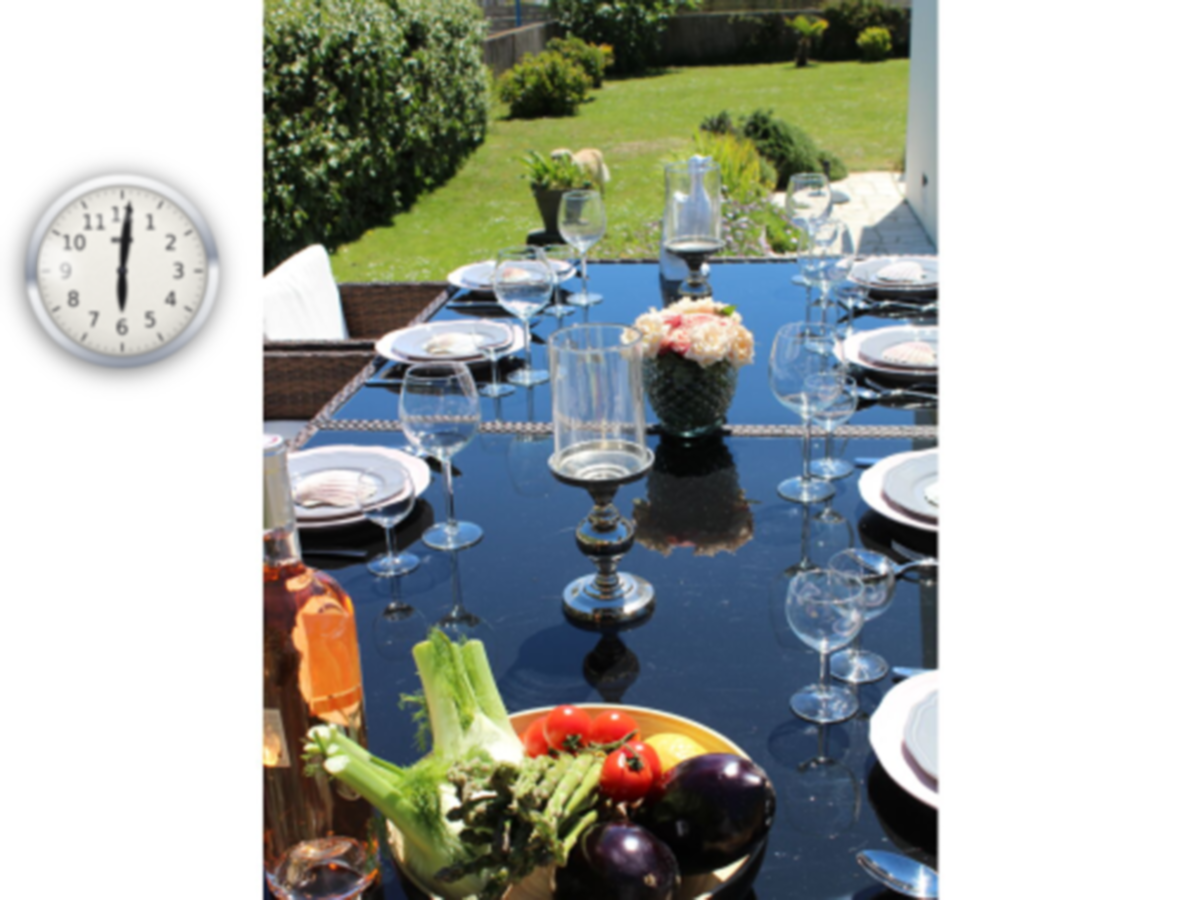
6:01
